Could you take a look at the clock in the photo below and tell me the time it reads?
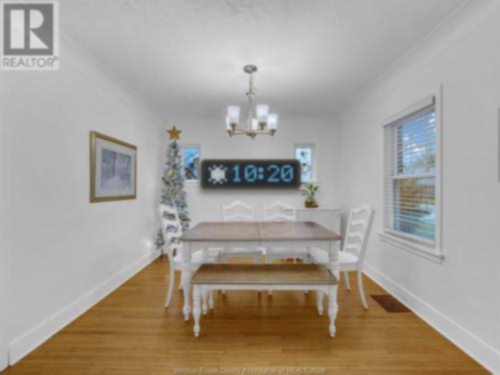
10:20
